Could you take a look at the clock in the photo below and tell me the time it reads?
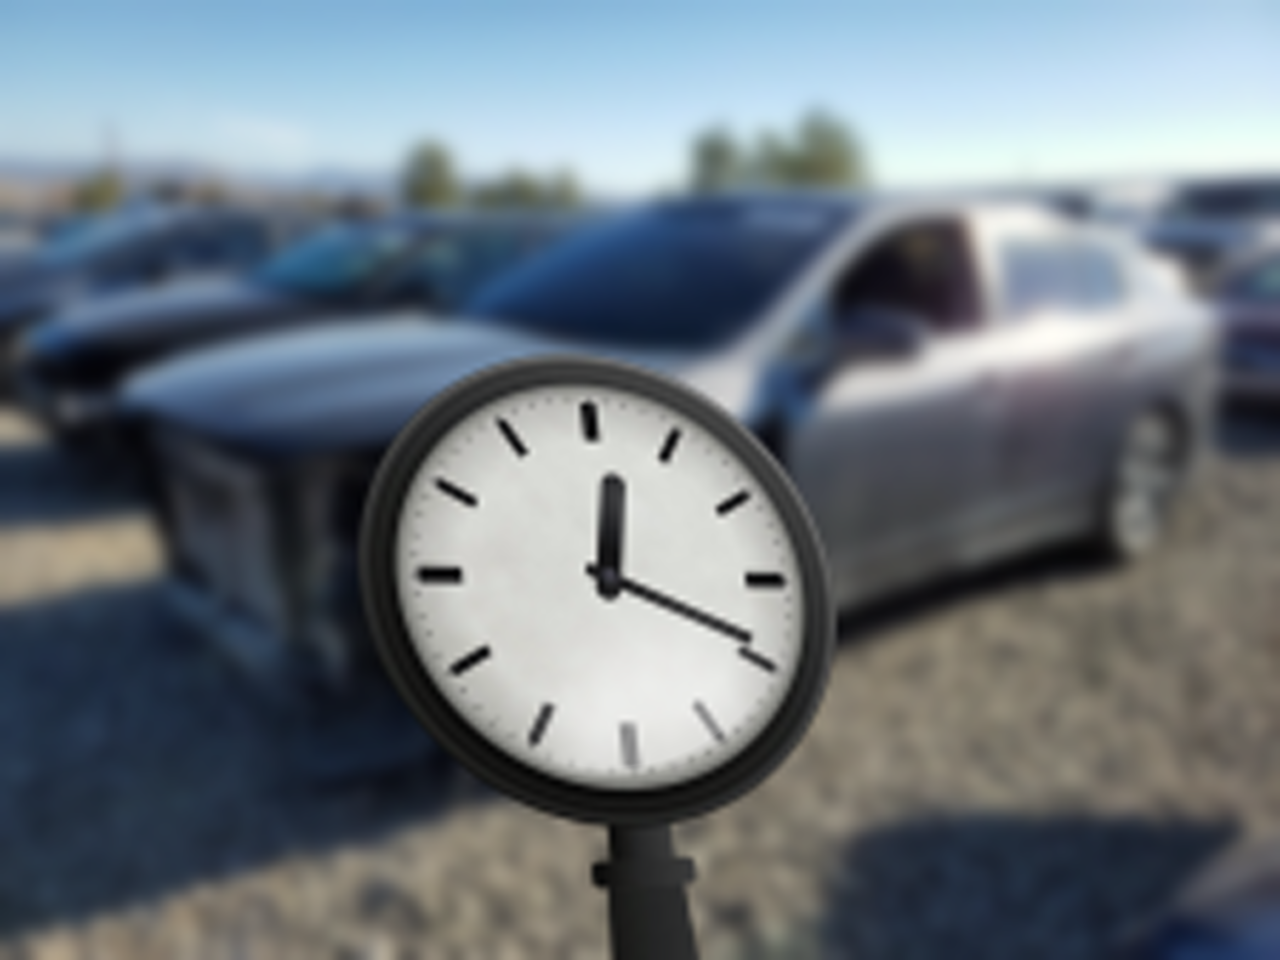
12:19
